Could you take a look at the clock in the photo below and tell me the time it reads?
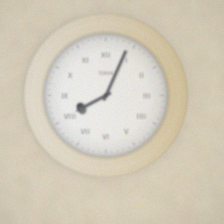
8:04
